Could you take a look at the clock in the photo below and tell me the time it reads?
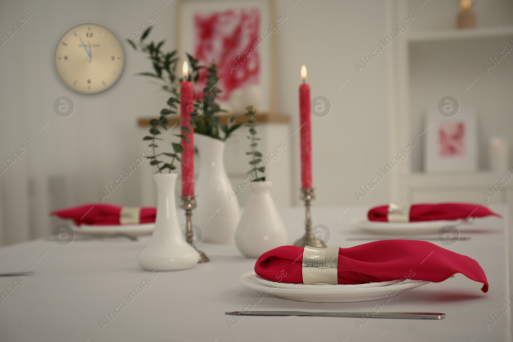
11:56
